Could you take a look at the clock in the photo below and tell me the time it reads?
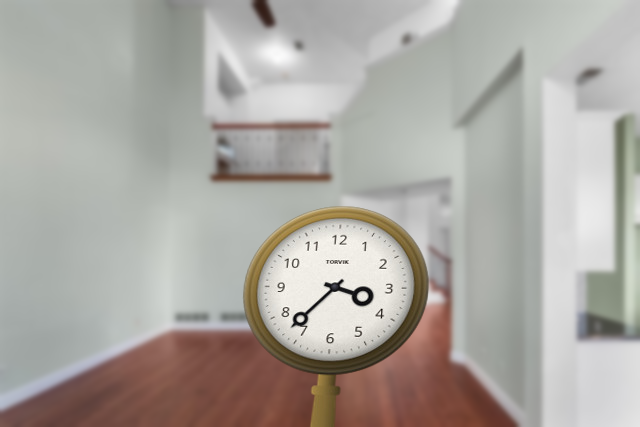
3:37
